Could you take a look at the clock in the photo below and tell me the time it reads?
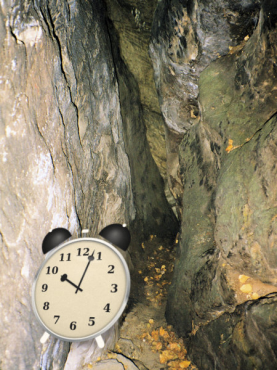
10:03
